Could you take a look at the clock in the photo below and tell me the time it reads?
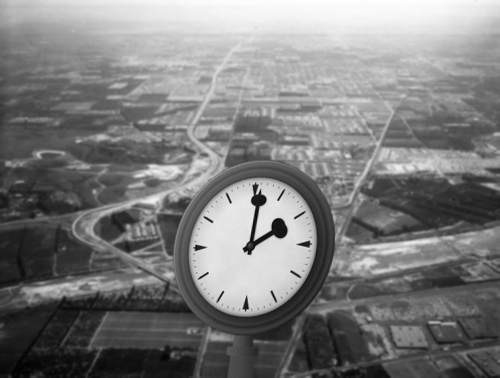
2:01
